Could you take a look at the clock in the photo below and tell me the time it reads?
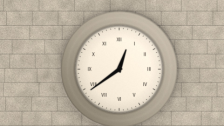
12:39
